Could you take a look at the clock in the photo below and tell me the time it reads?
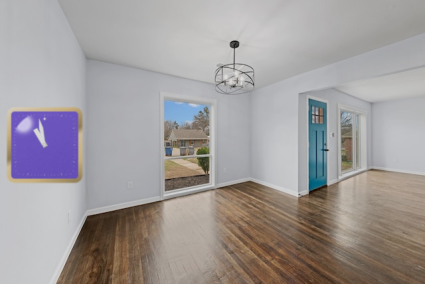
10:58
